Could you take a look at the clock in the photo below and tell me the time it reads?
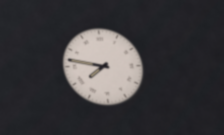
7:47
